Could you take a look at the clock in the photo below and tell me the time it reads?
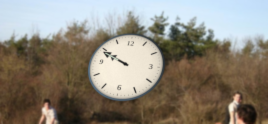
9:49
